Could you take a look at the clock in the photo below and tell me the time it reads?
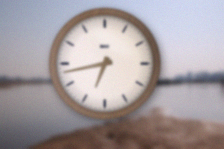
6:43
